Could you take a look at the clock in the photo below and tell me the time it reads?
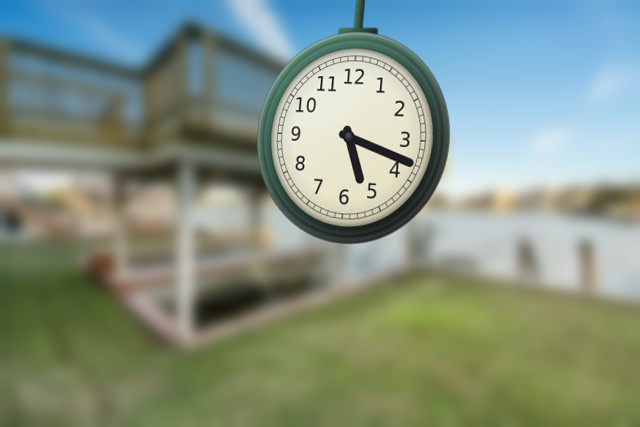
5:18
